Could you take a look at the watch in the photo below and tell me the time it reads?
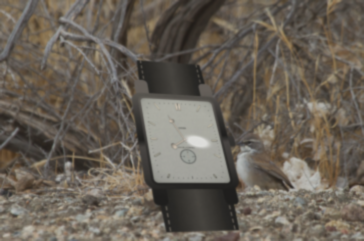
7:56
